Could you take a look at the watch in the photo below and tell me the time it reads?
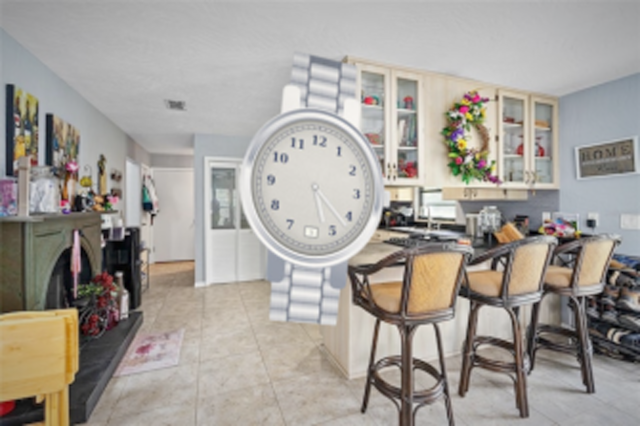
5:22
